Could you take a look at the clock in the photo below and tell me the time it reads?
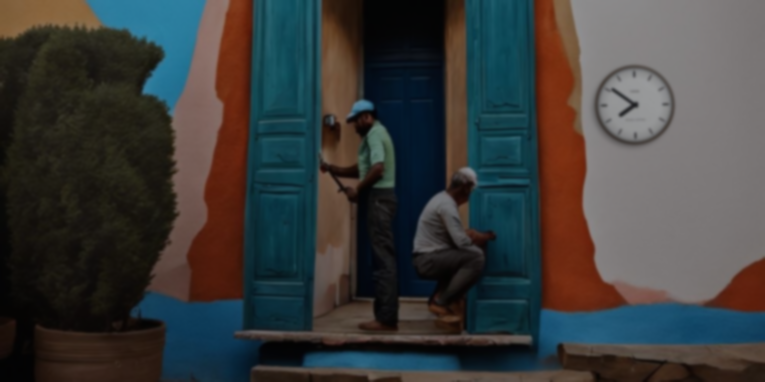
7:51
